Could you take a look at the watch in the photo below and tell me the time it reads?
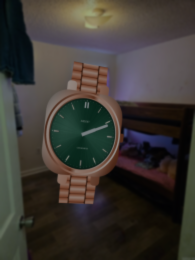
2:11
